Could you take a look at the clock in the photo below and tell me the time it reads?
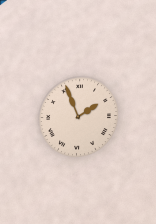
1:56
